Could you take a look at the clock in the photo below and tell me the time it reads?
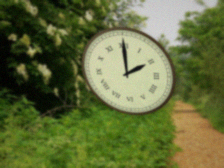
2:00
